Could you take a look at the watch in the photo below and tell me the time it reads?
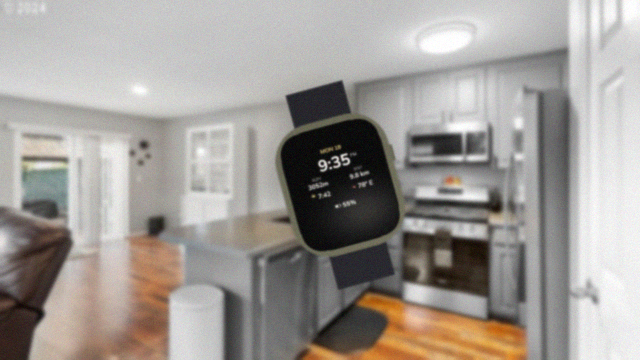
9:35
